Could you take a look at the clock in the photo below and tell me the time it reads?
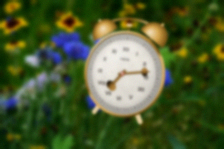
7:13
